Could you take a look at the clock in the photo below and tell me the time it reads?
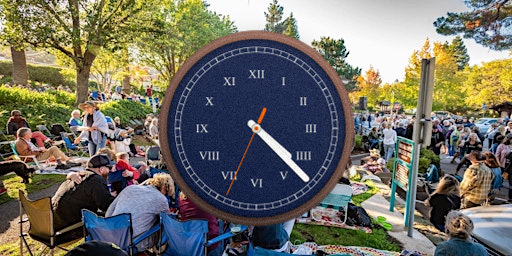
4:22:34
